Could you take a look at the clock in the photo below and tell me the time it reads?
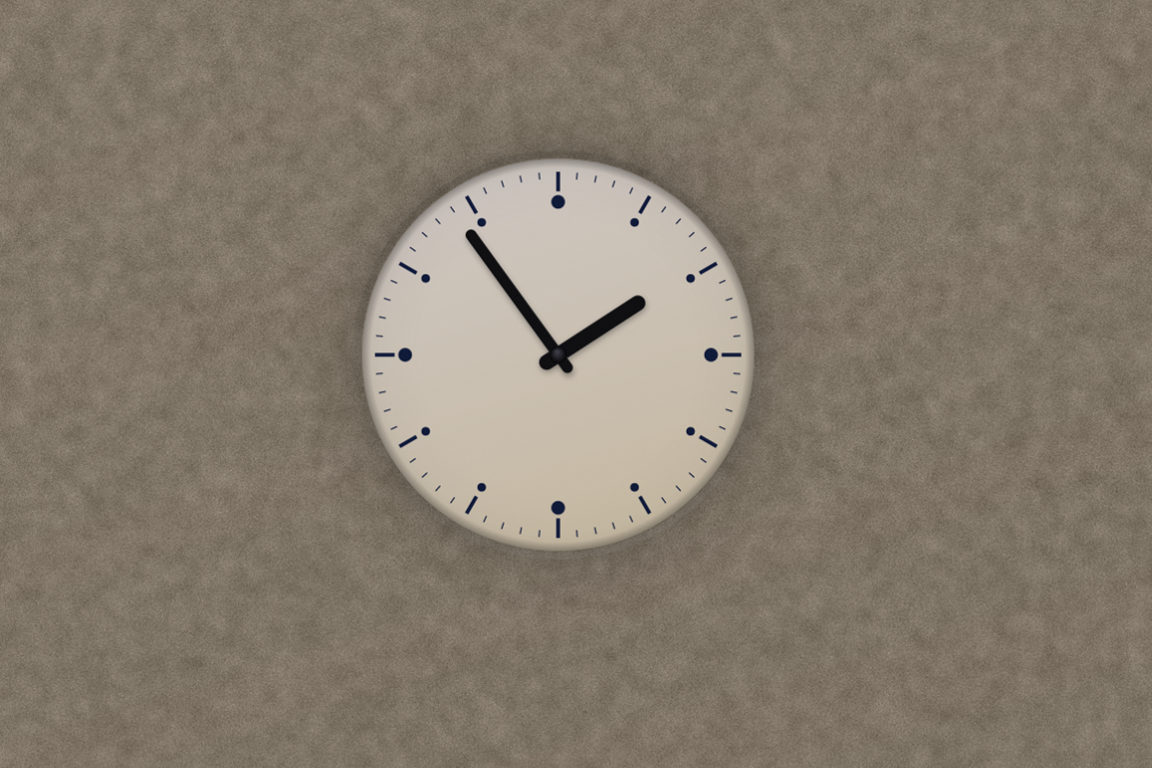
1:54
